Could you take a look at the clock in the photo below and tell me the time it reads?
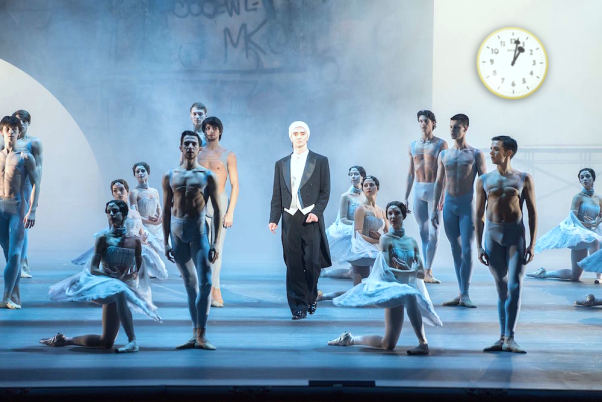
1:02
